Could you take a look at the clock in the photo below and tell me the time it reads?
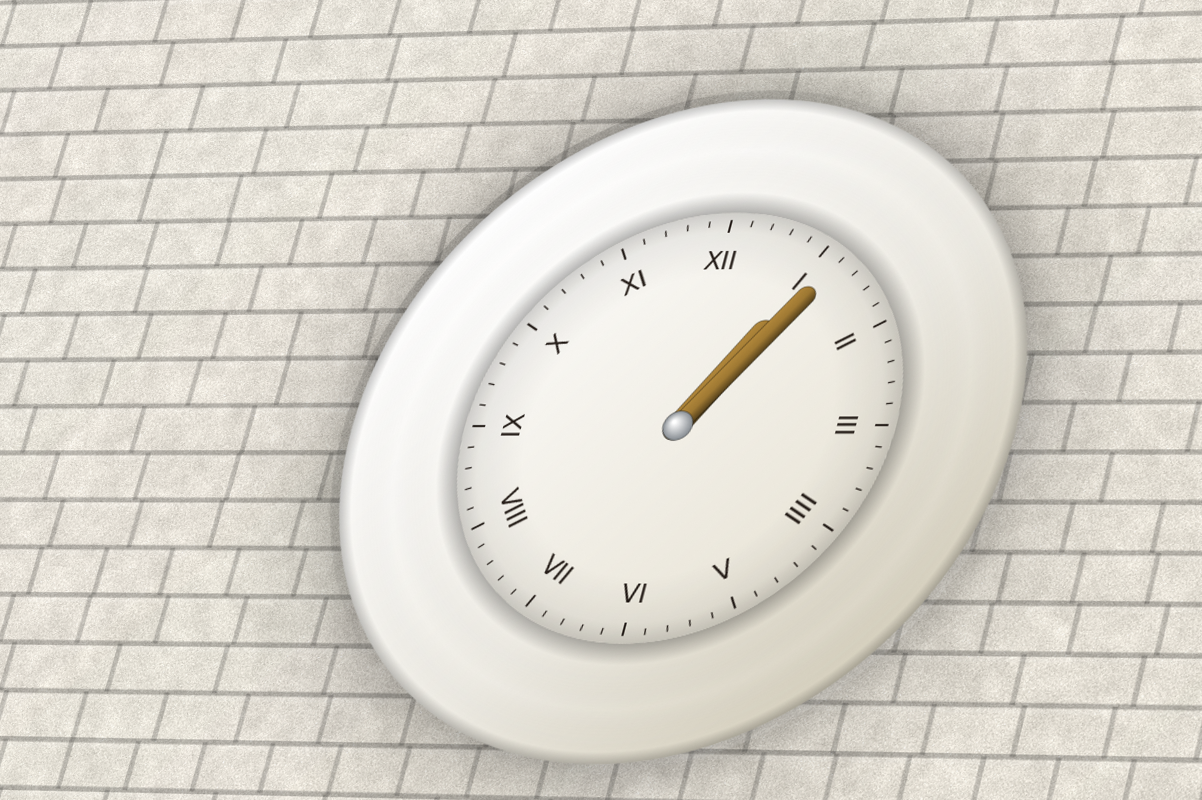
1:06
